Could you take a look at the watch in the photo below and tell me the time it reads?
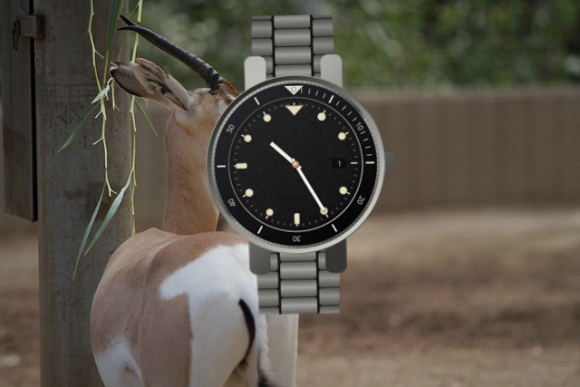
10:25
